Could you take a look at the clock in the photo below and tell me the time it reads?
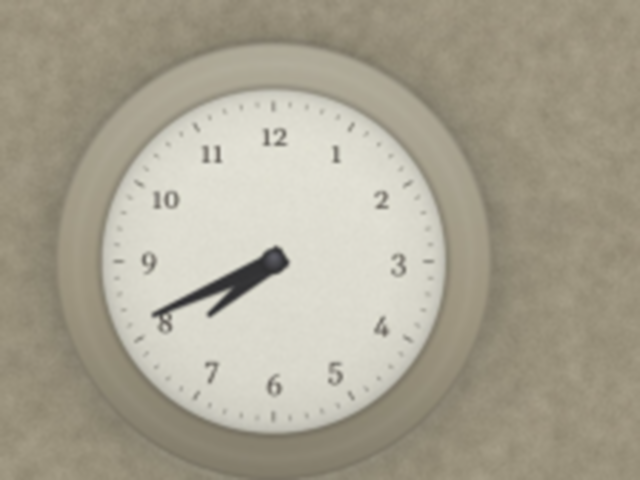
7:41
